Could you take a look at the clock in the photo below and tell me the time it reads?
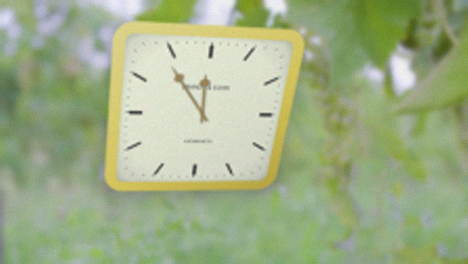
11:54
